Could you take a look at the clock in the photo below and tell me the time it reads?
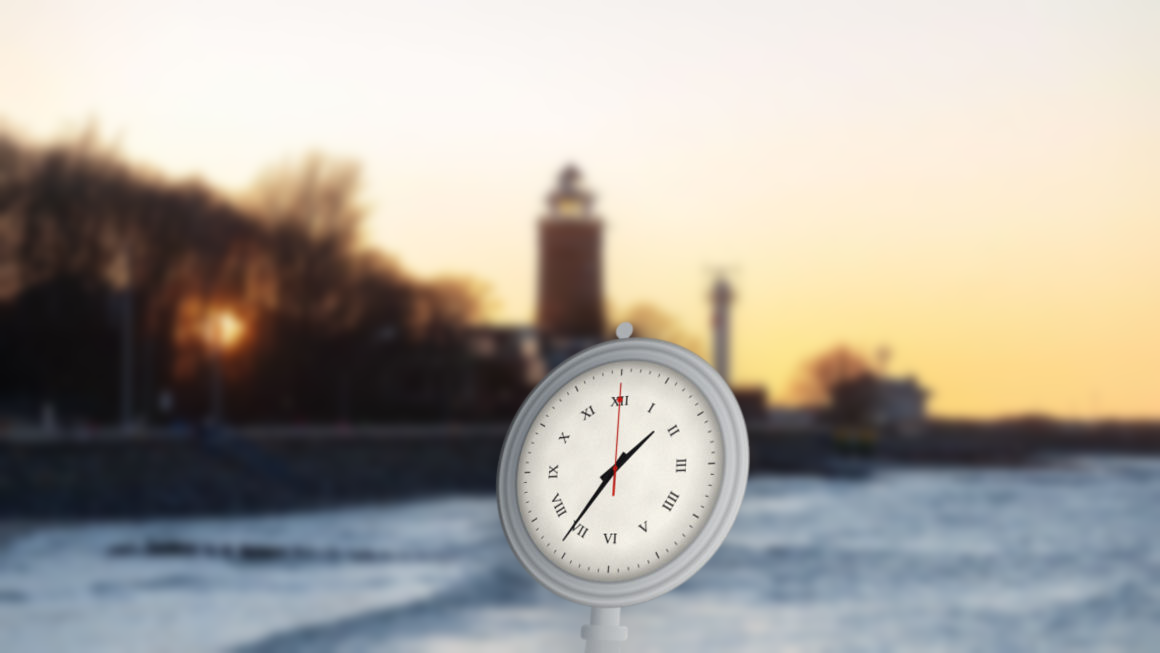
1:36:00
